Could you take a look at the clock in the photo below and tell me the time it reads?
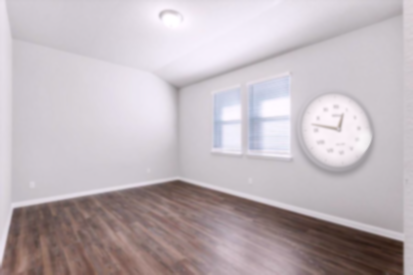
12:47
